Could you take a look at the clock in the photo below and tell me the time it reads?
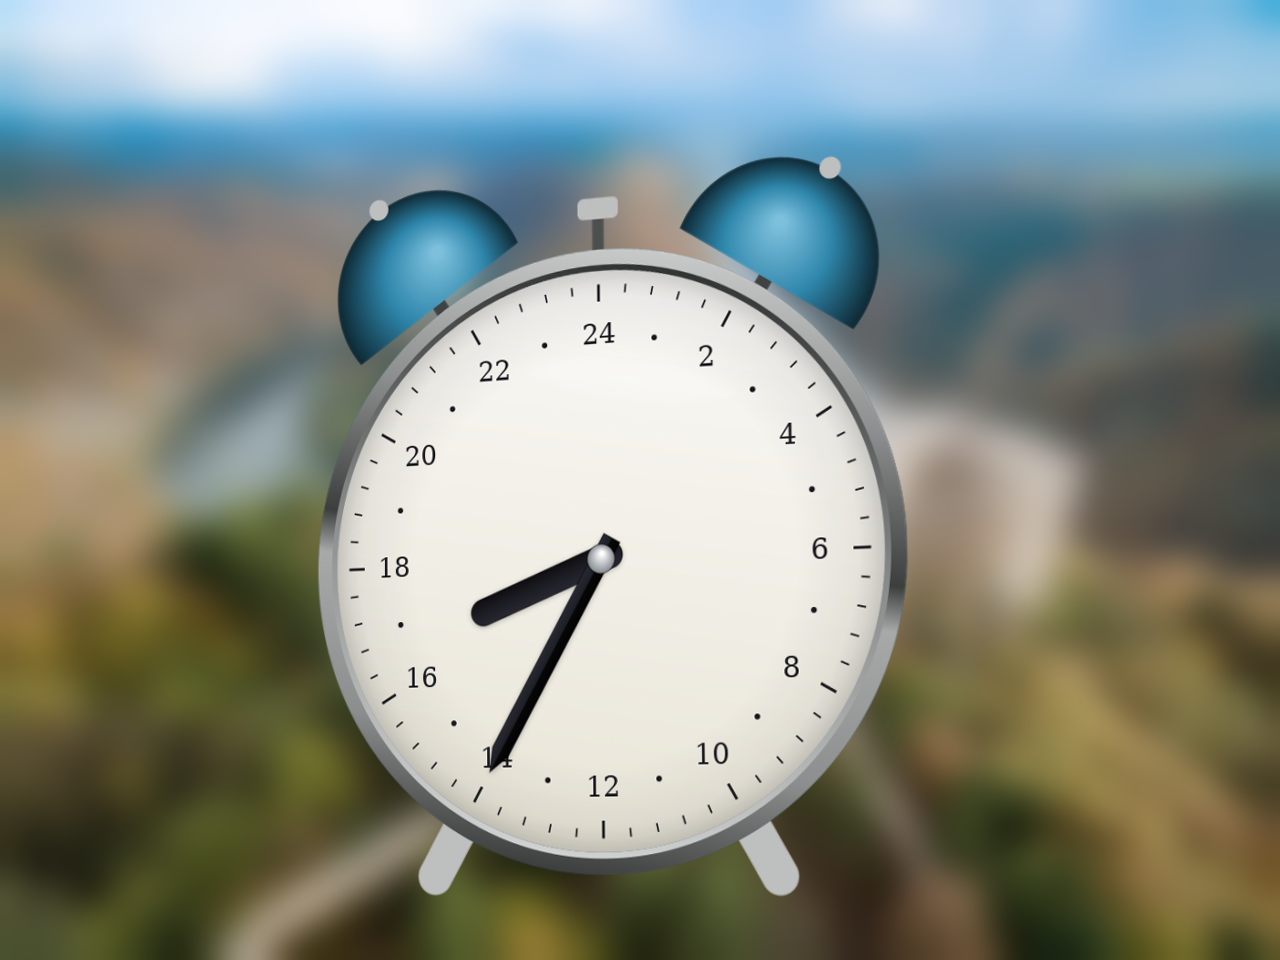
16:35
